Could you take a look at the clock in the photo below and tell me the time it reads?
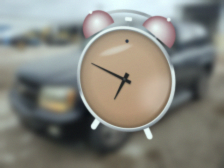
6:48
